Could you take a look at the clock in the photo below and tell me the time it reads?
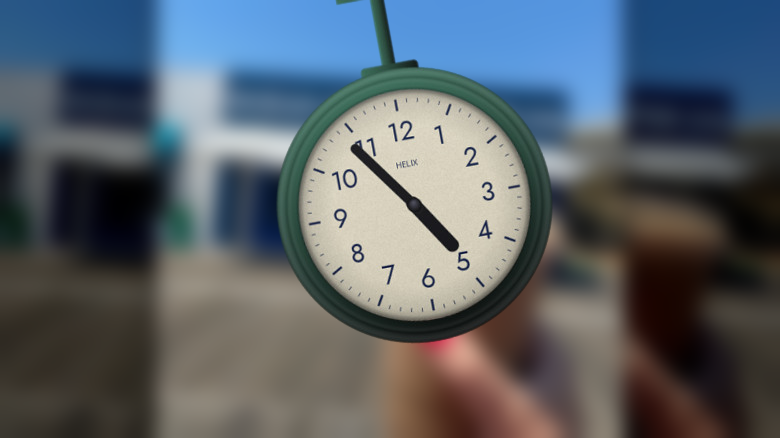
4:54
